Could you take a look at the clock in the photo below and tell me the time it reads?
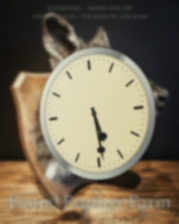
5:29
